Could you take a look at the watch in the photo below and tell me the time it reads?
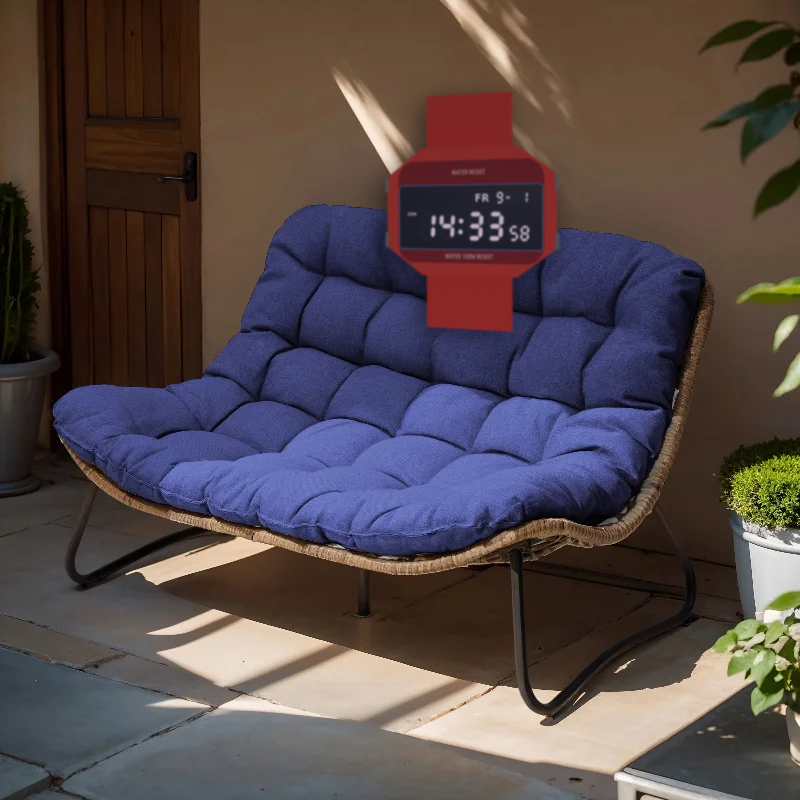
14:33:58
